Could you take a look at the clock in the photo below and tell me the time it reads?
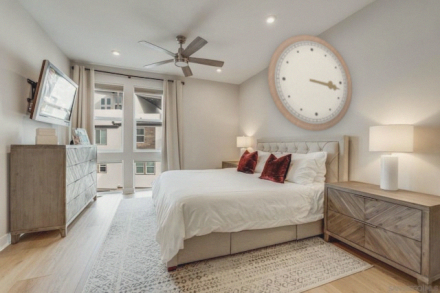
3:17
